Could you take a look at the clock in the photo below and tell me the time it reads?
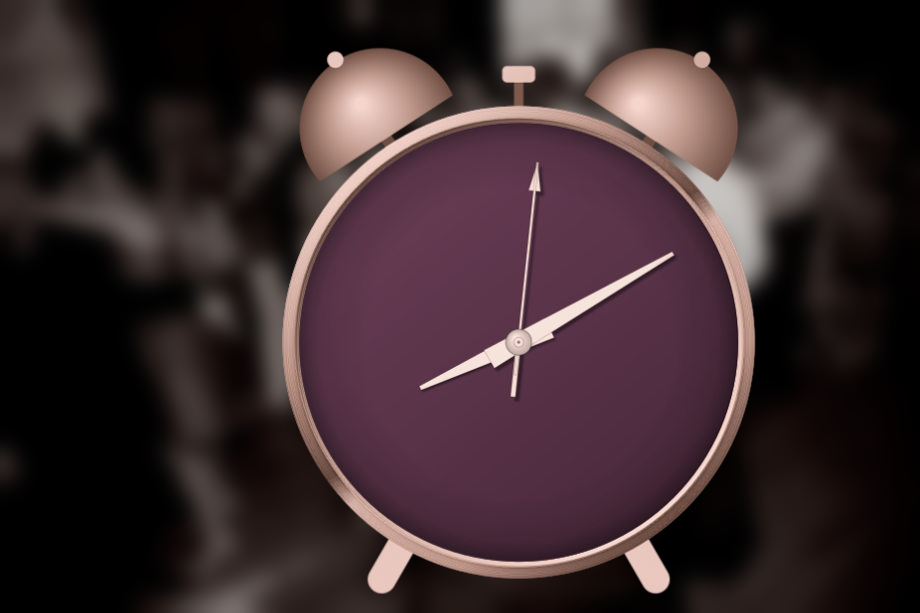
8:10:01
